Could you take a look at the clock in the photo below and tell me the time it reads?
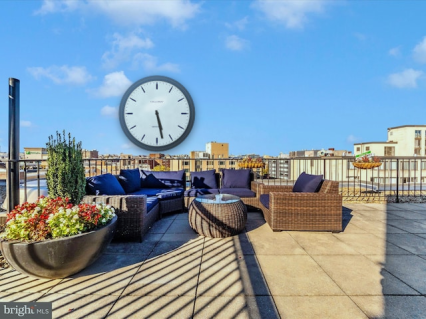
5:28
